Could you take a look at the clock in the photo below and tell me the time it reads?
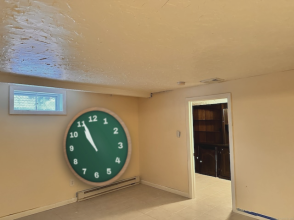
10:56
